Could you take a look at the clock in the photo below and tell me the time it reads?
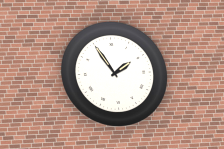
1:55
